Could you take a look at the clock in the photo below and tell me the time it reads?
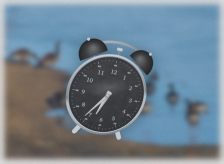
6:36
